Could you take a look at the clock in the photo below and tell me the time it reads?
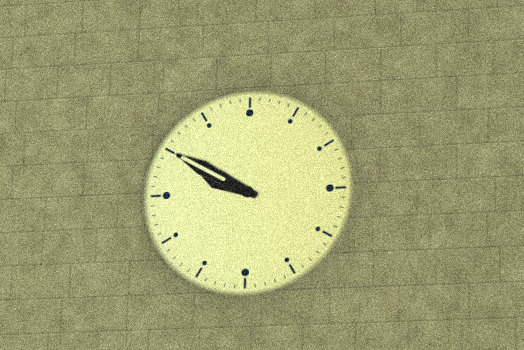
9:50
